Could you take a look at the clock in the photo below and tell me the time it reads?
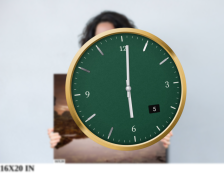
6:01
